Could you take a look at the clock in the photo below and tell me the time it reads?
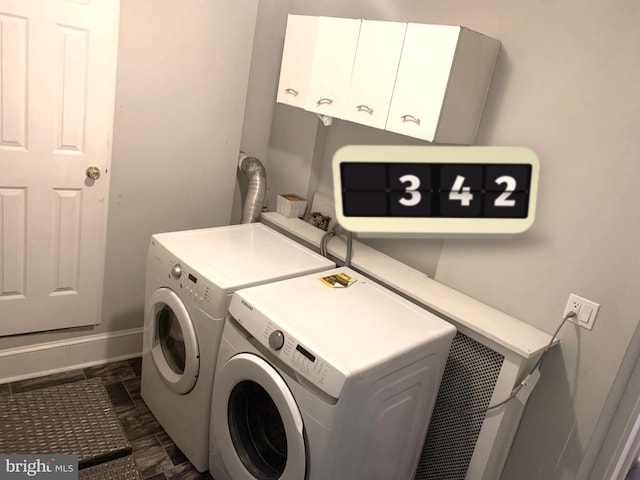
3:42
